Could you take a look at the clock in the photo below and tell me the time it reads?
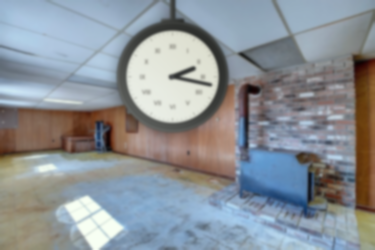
2:17
